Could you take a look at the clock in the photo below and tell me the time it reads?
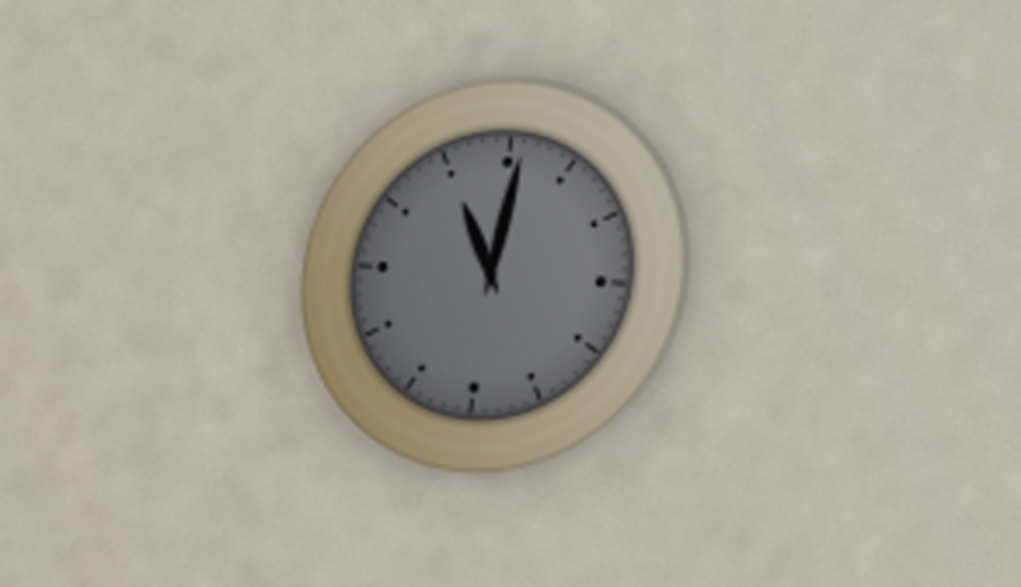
11:01
